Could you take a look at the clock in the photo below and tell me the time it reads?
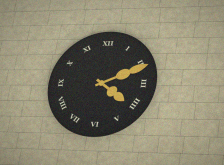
4:11
